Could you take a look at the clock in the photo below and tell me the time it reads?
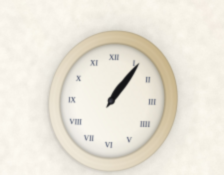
1:06
